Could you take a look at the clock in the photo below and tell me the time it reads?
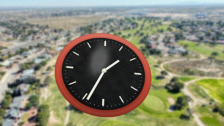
1:34
